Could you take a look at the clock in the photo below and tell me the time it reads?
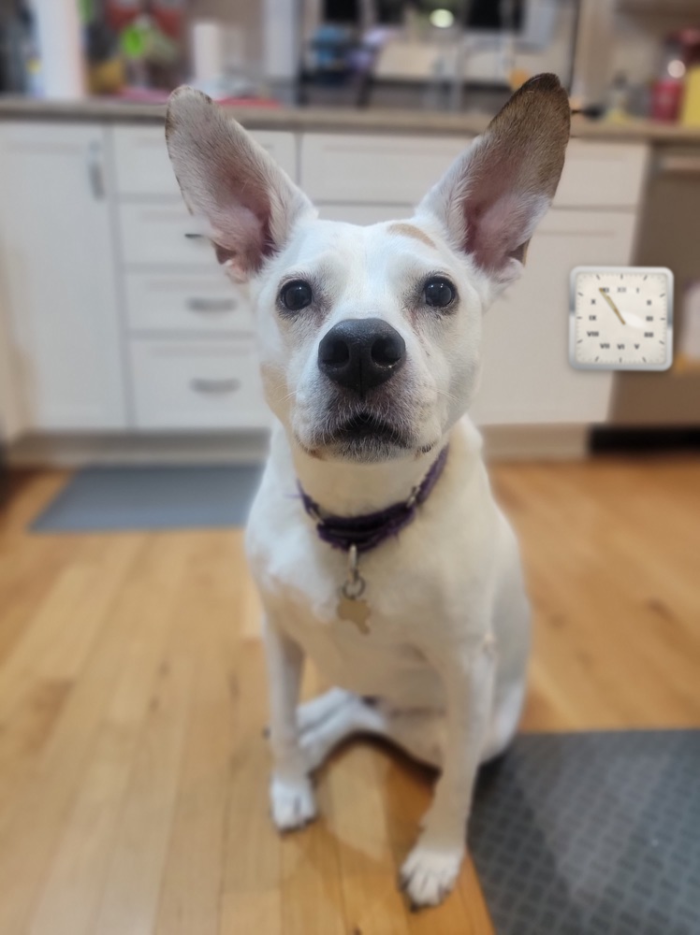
10:54
